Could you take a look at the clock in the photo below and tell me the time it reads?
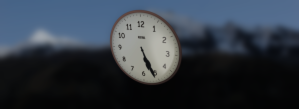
5:26
